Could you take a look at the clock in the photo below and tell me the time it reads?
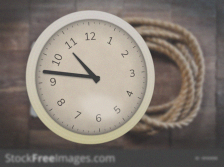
10:47
